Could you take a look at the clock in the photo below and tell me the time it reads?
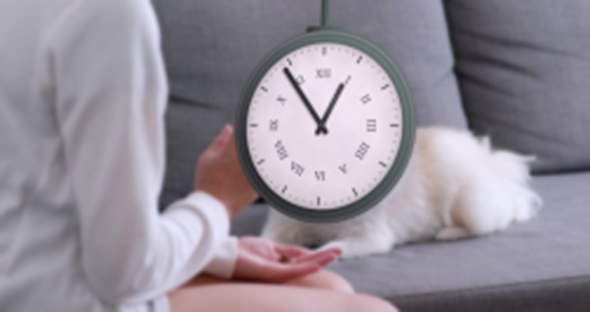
12:54
